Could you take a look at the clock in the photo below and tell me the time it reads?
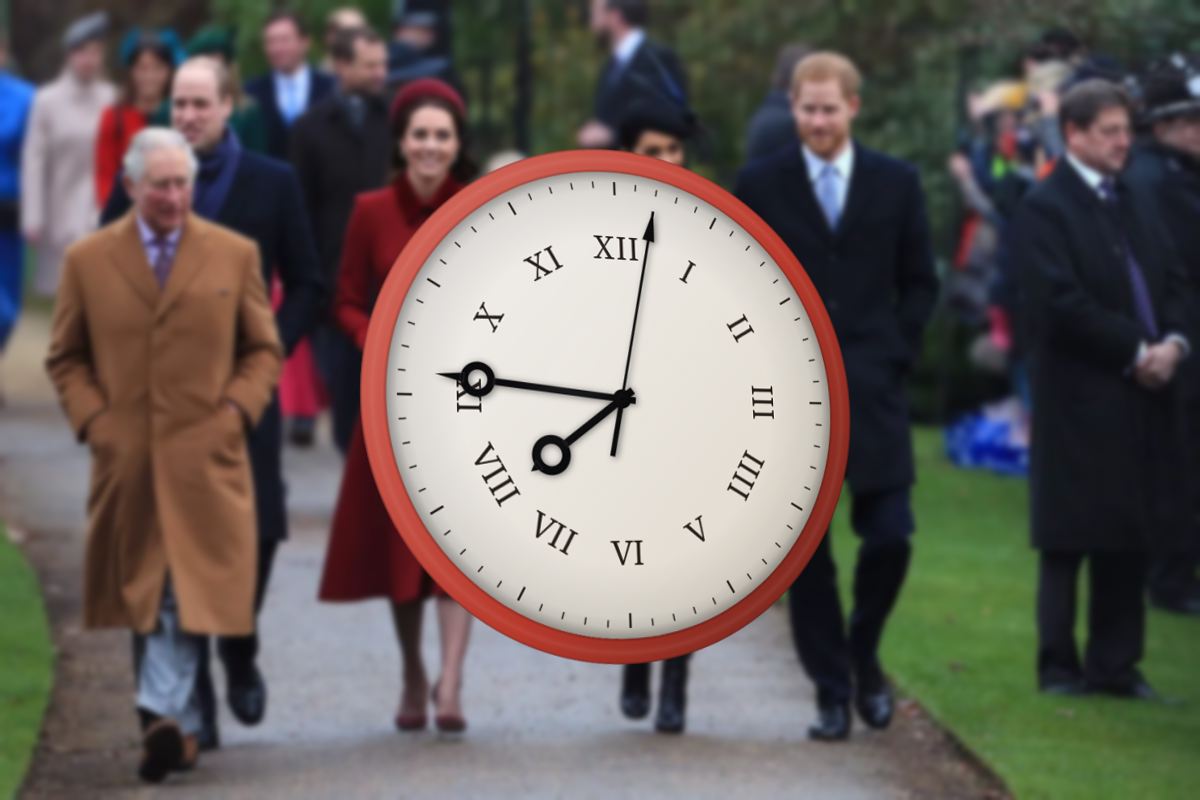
7:46:02
